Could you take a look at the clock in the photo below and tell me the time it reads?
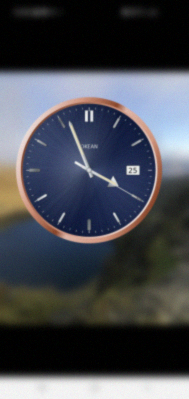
3:56:20
